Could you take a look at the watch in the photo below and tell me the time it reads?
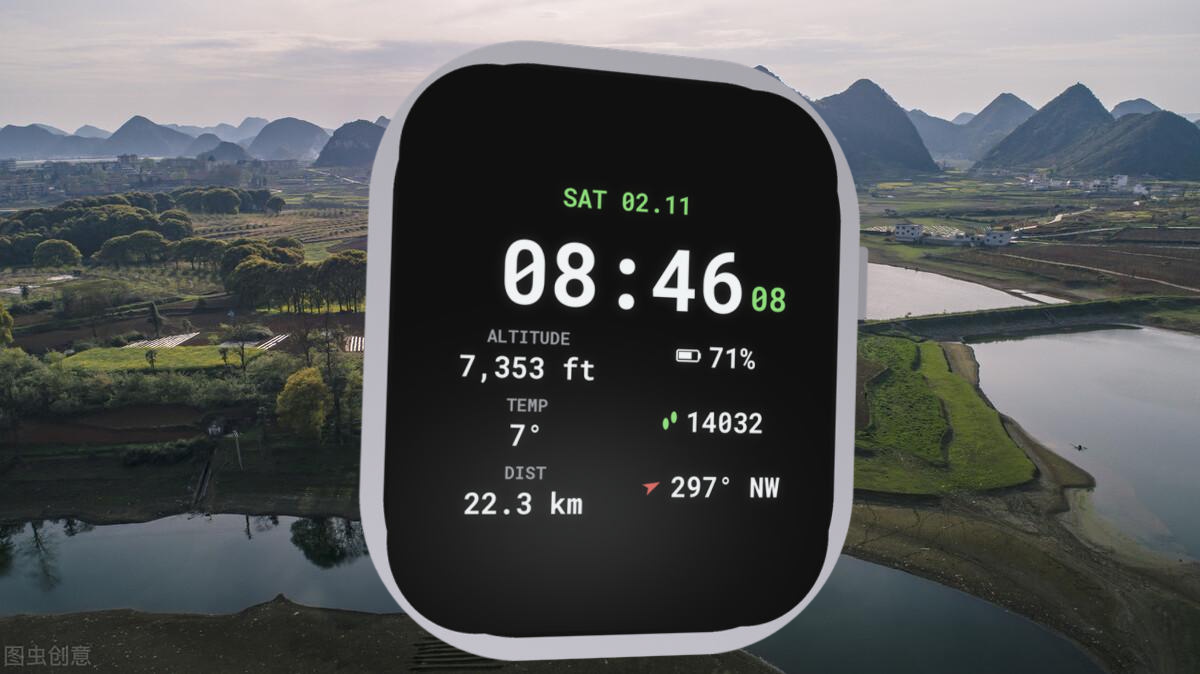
8:46:08
